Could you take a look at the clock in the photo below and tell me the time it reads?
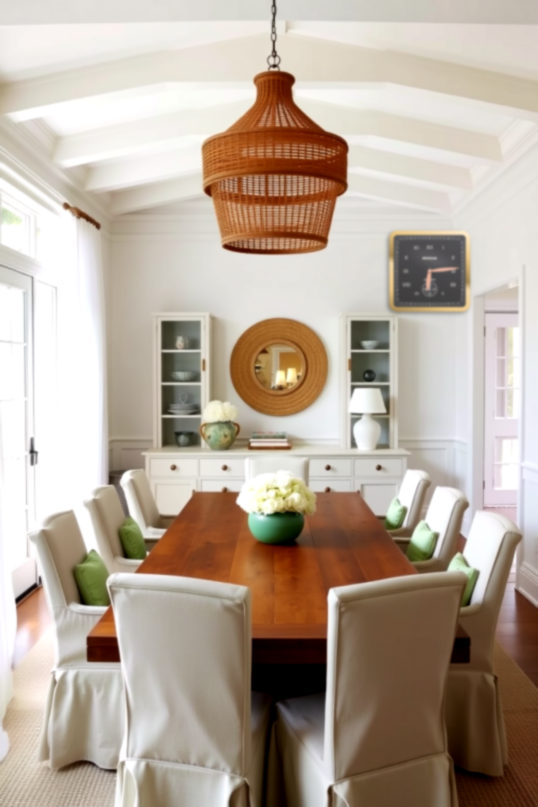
6:14
